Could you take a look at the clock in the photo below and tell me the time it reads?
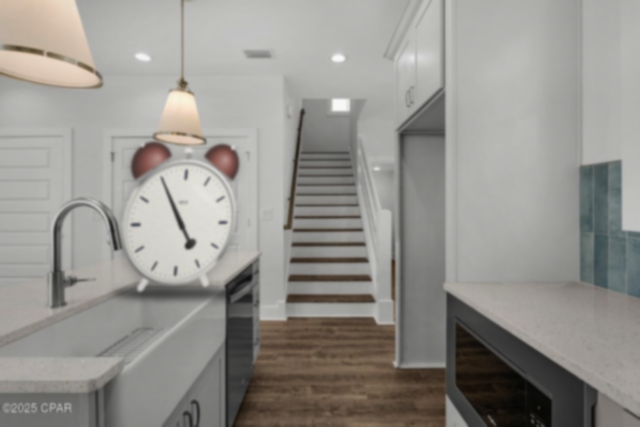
4:55
